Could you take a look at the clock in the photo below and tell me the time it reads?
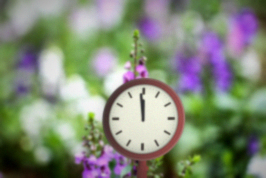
11:59
